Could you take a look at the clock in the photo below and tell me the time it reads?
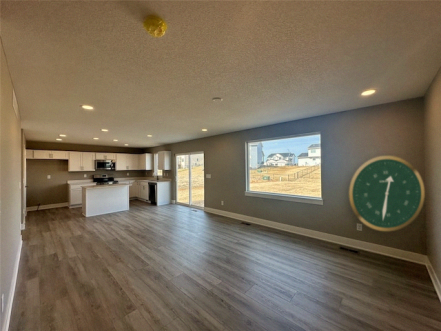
12:32
